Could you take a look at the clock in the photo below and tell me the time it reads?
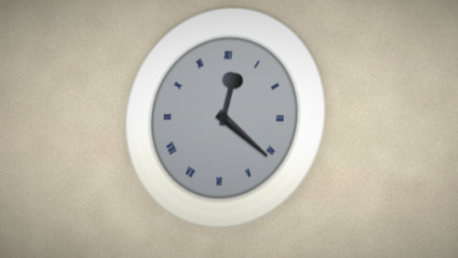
12:21
